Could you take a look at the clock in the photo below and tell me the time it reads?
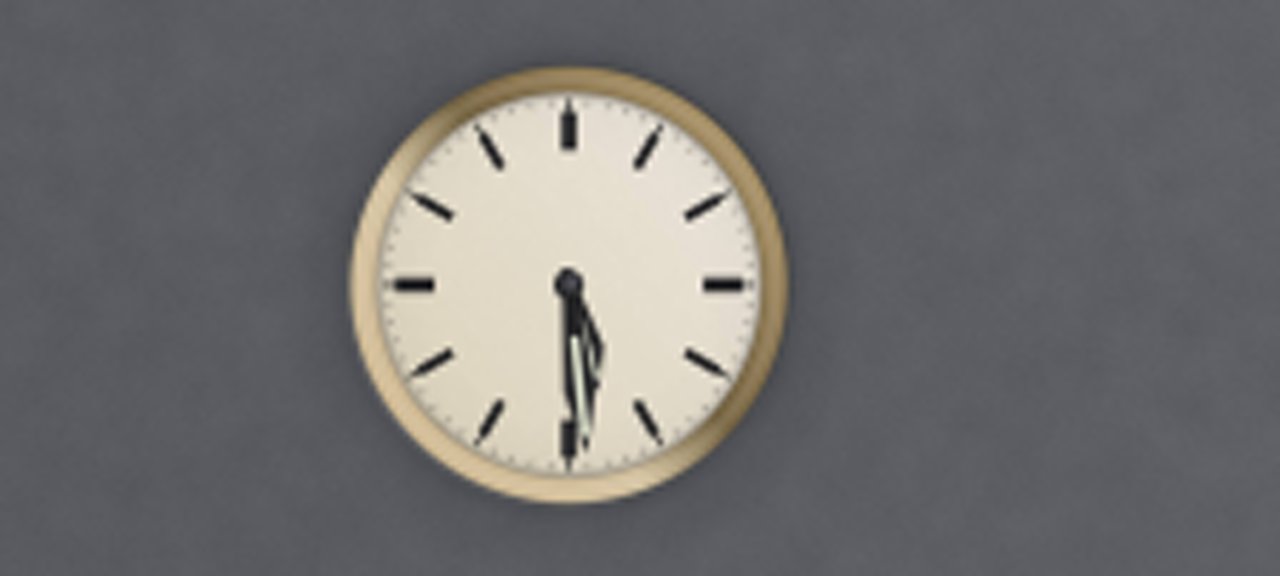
5:29
